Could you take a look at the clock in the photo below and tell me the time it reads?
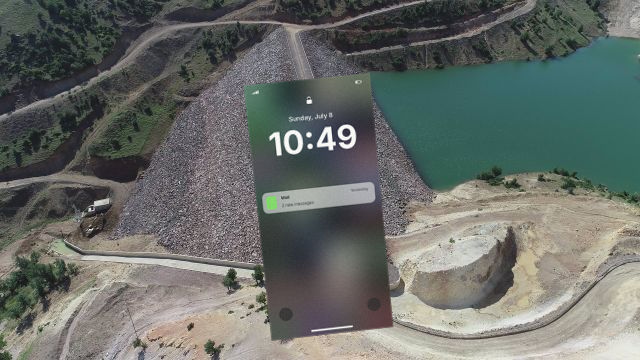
10:49
